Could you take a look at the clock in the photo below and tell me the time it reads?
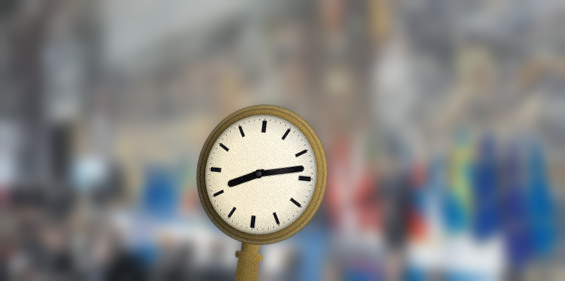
8:13
